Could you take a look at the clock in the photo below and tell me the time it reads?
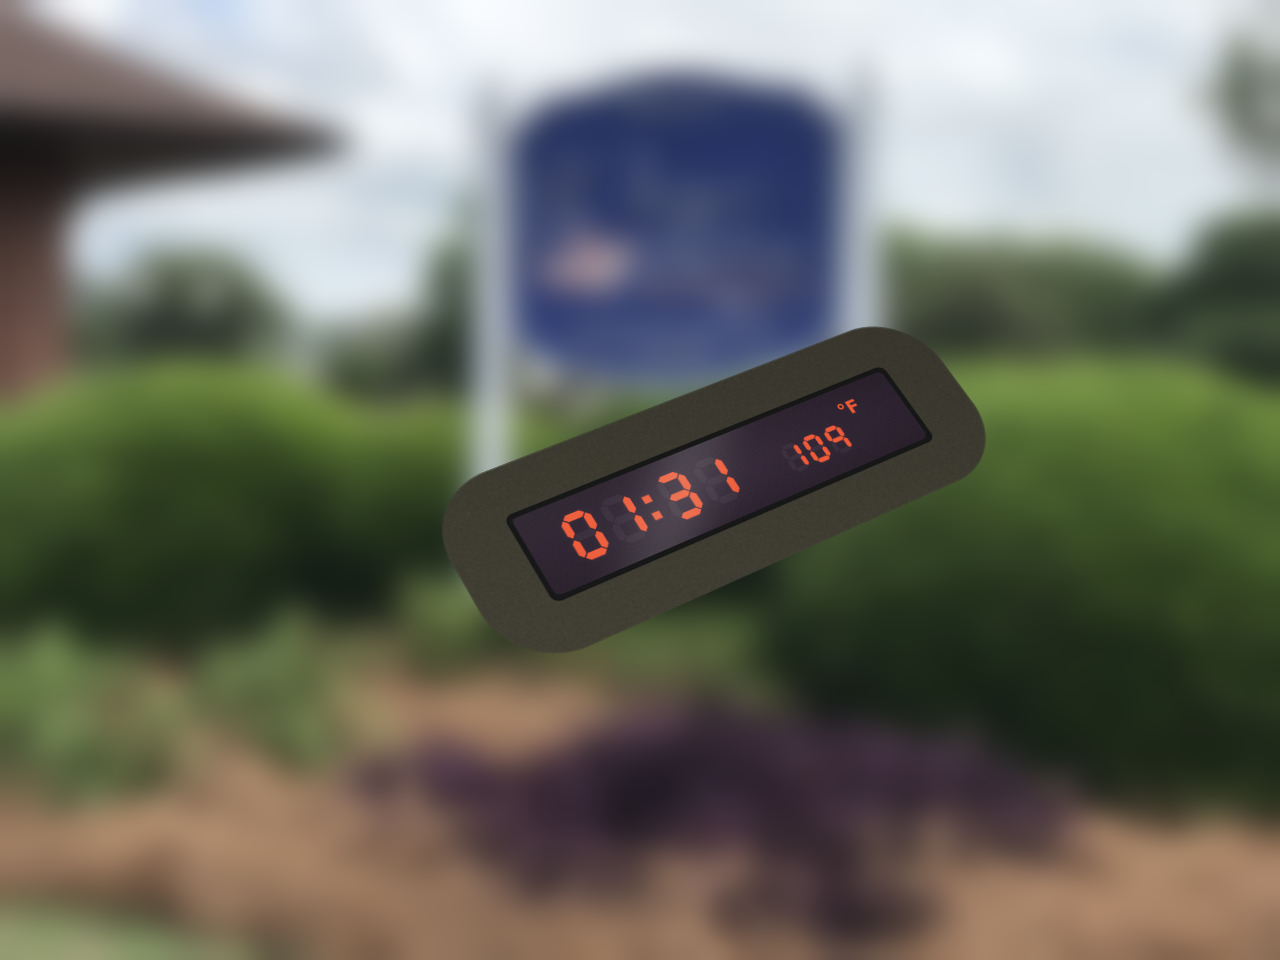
1:31
